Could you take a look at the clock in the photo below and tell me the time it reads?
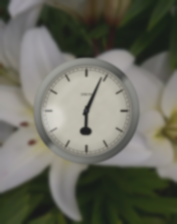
6:04
